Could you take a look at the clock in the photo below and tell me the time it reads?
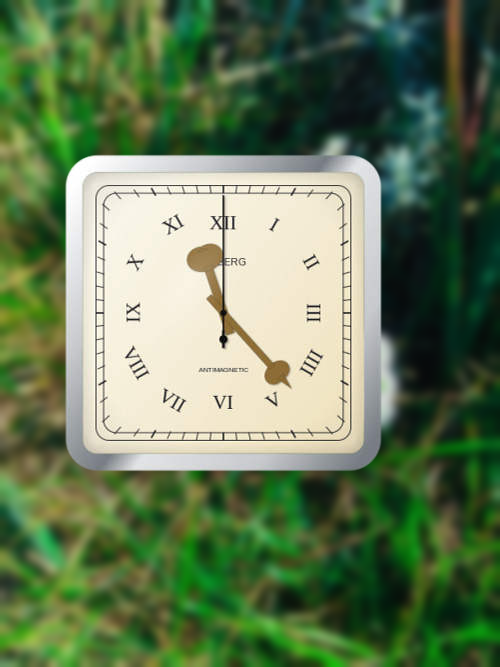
11:23:00
